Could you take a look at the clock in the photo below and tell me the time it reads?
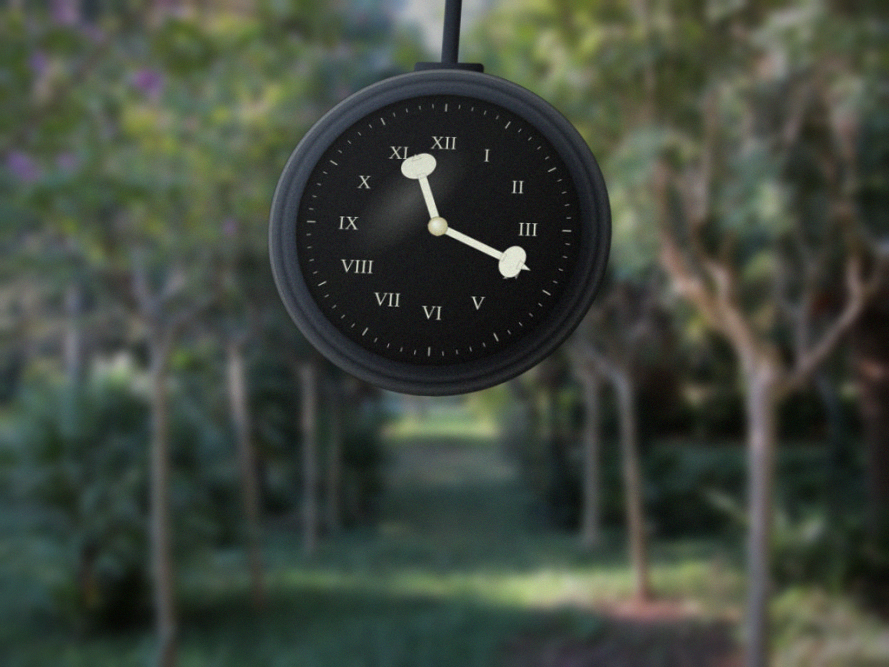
11:19
